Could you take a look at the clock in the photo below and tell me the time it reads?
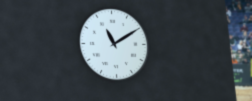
11:10
